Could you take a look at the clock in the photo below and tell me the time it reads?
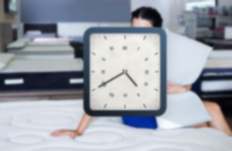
4:40
